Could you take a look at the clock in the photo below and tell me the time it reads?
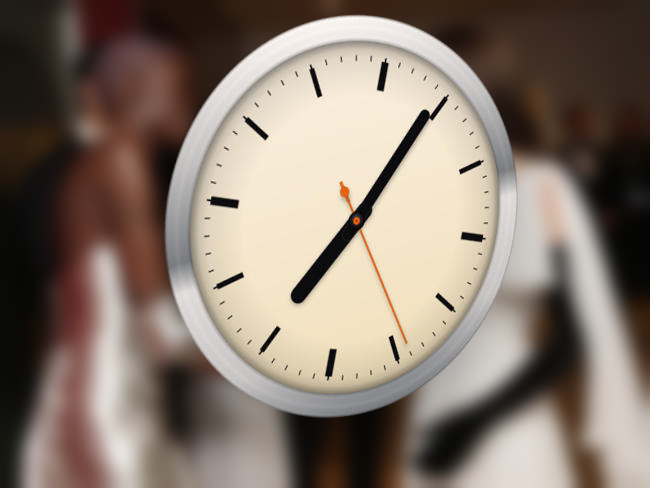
7:04:24
